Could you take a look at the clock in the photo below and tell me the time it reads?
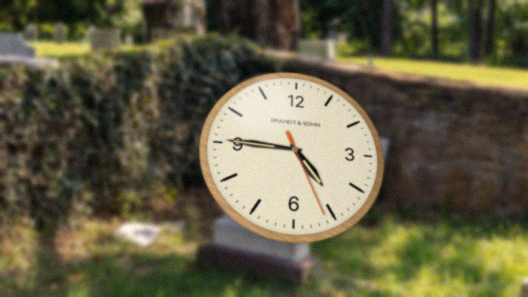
4:45:26
